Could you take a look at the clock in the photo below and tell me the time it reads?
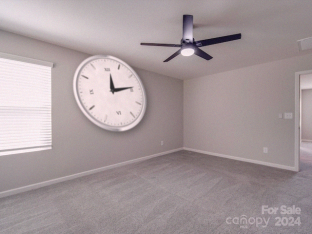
12:14
